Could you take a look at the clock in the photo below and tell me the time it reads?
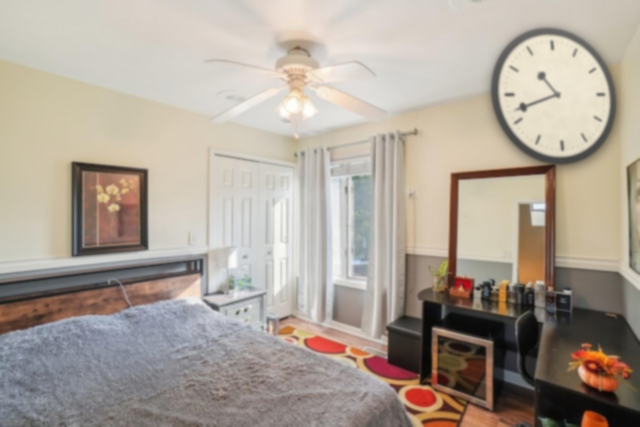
10:42
